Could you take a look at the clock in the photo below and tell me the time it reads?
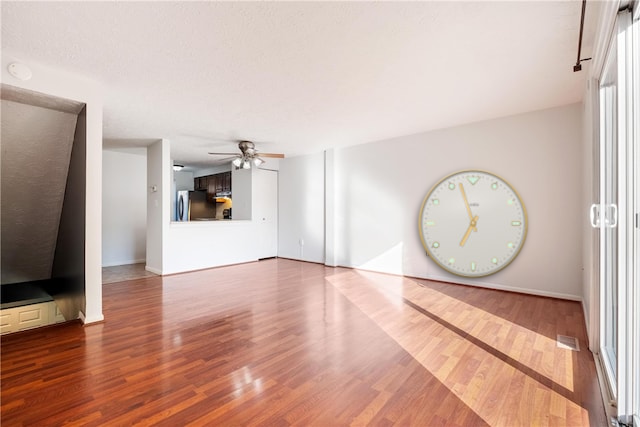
6:57
